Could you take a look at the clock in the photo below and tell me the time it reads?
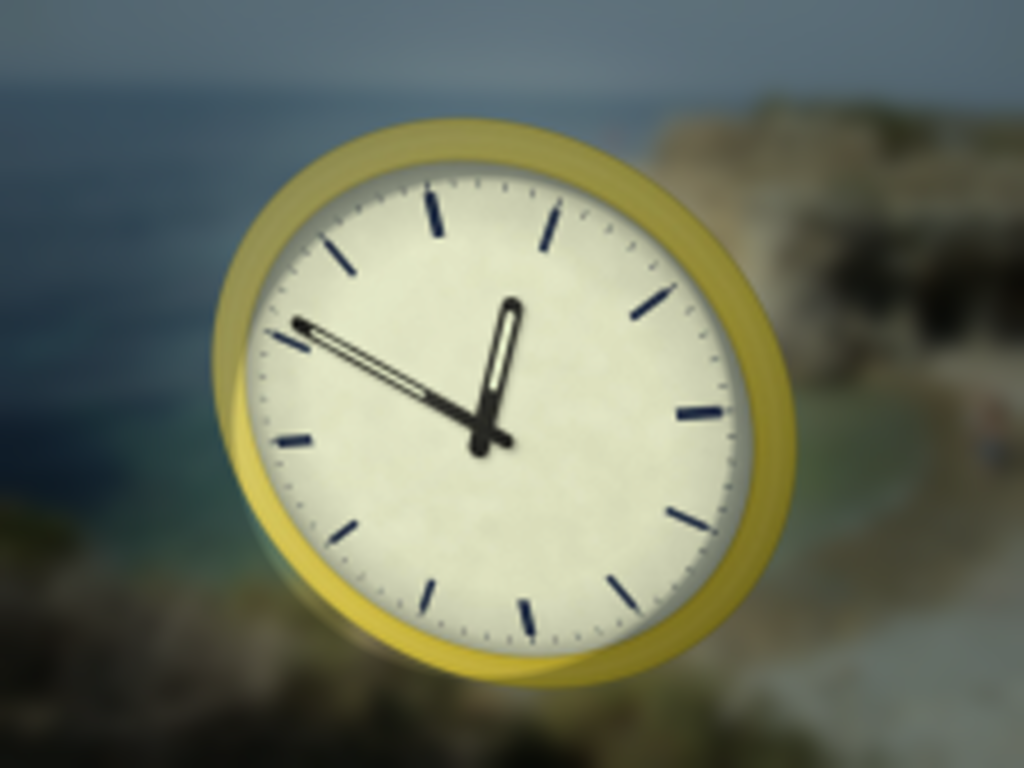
12:51
